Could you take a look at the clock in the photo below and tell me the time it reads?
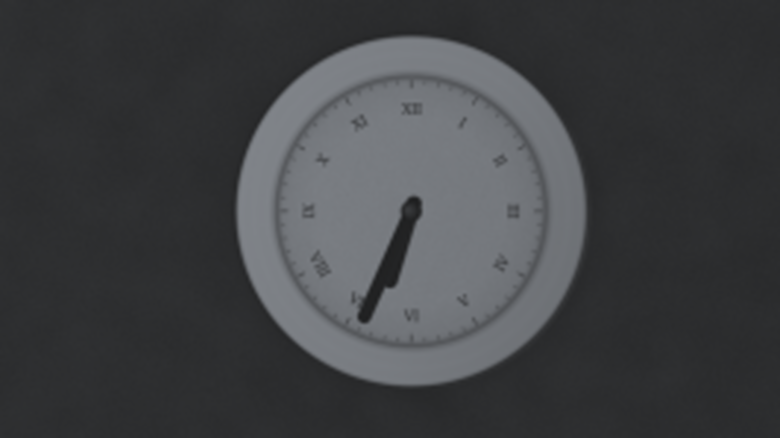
6:34
